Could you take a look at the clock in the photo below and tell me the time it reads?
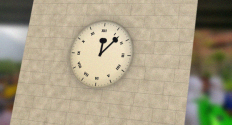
12:07
